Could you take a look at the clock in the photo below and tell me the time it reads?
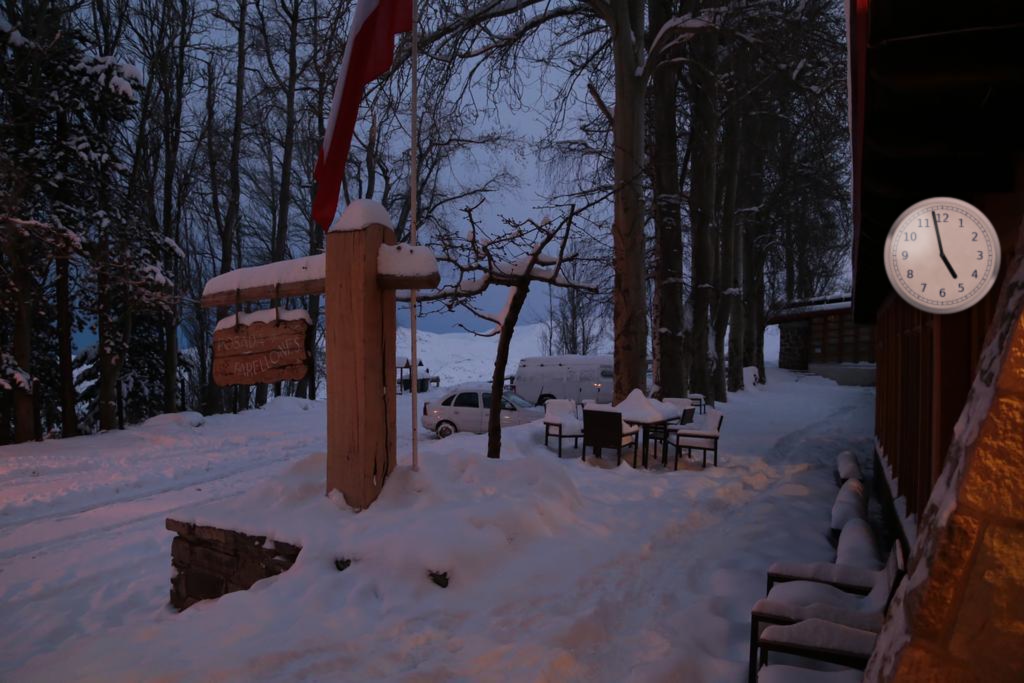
4:58
